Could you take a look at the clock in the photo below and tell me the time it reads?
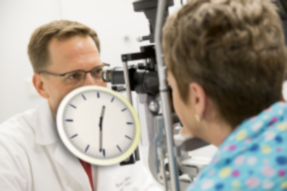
12:31
